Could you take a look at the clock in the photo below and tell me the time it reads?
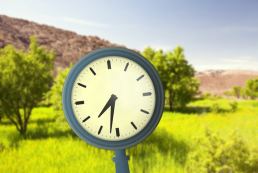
7:32
